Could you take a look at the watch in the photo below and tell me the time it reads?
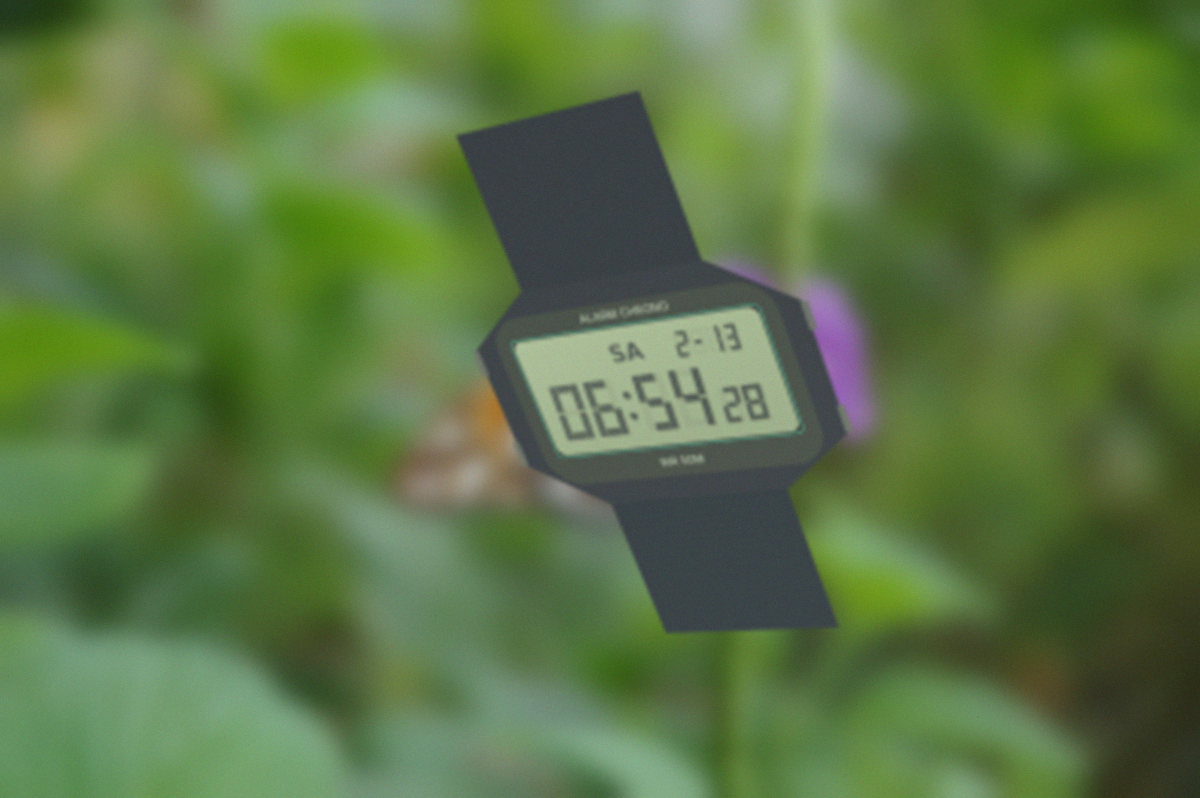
6:54:28
